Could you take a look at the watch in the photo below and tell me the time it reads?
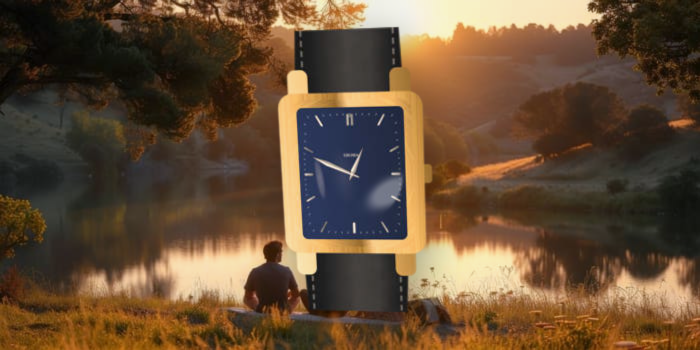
12:49
